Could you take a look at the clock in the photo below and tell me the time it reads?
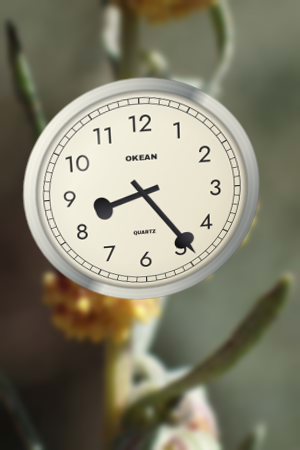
8:24
